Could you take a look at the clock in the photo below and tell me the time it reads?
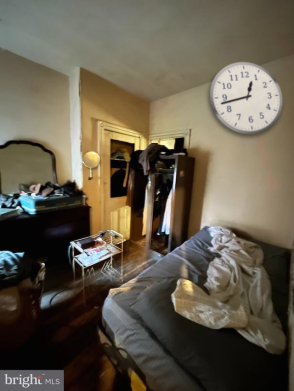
12:43
